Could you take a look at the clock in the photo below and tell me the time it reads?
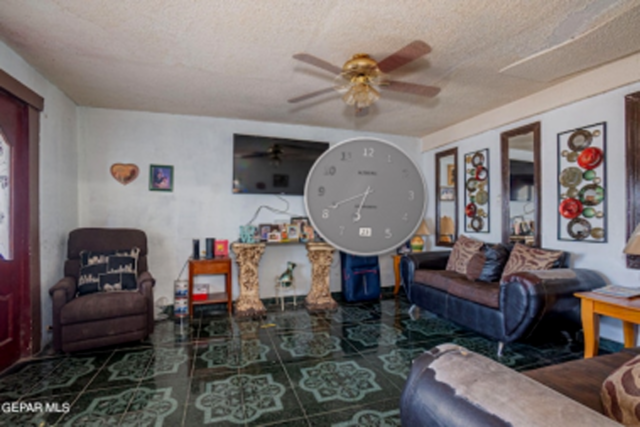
6:41
